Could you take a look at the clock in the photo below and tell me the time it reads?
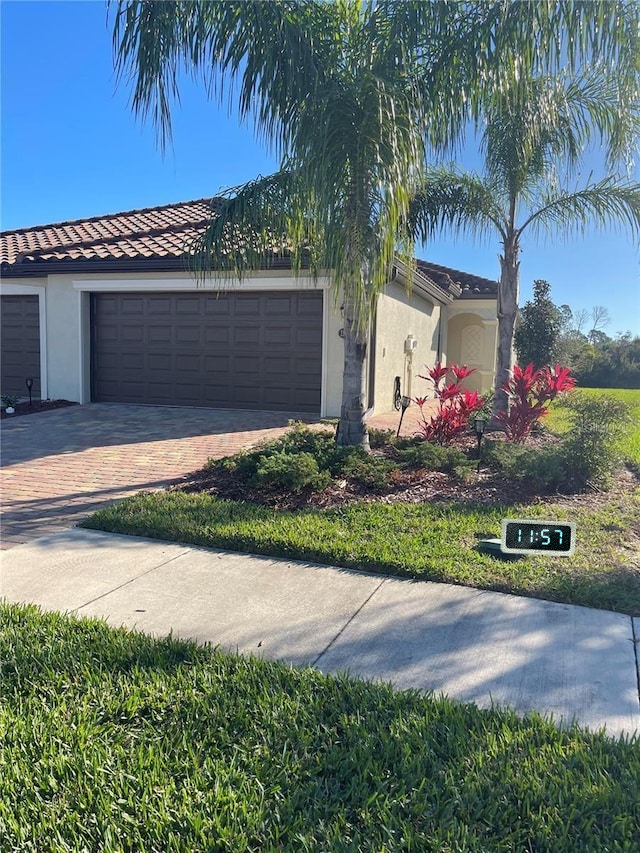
11:57
